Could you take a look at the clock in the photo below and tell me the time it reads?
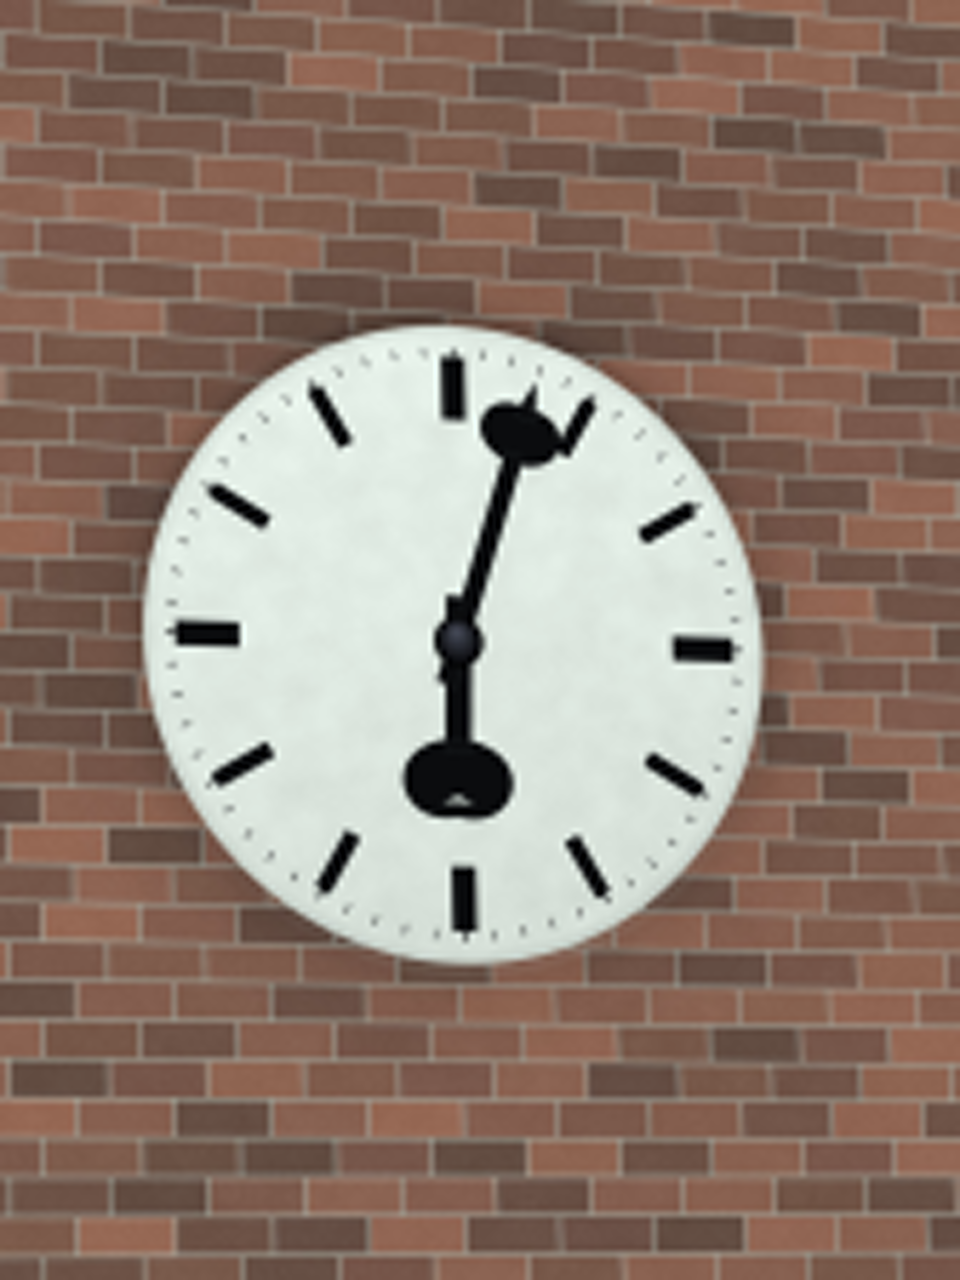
6:03
